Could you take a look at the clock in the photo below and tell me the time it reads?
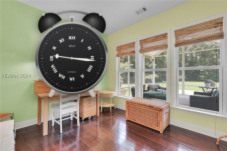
9:16
